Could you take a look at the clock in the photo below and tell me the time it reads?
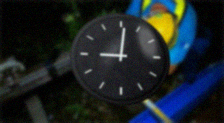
9:01
